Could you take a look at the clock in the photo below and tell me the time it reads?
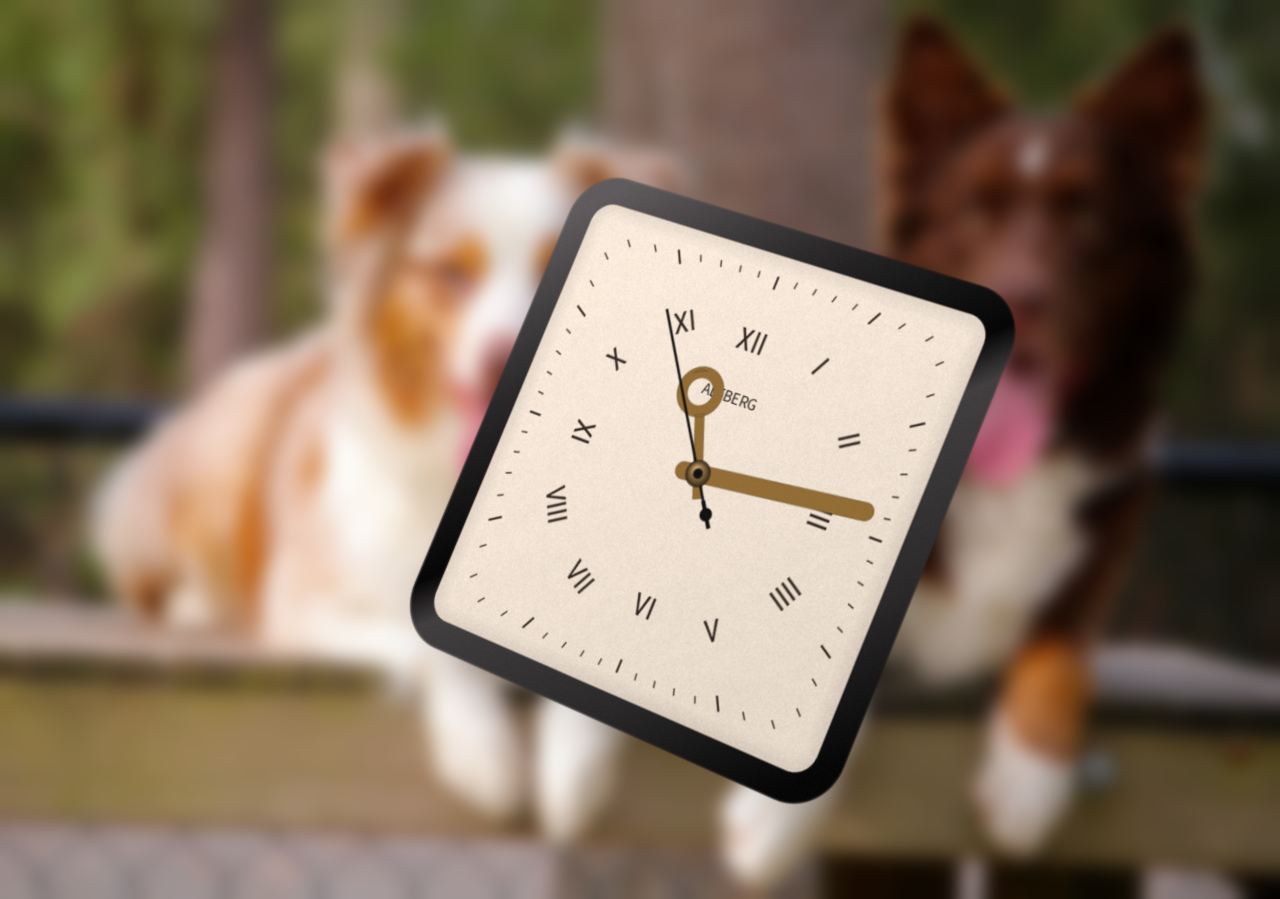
11:13:54
